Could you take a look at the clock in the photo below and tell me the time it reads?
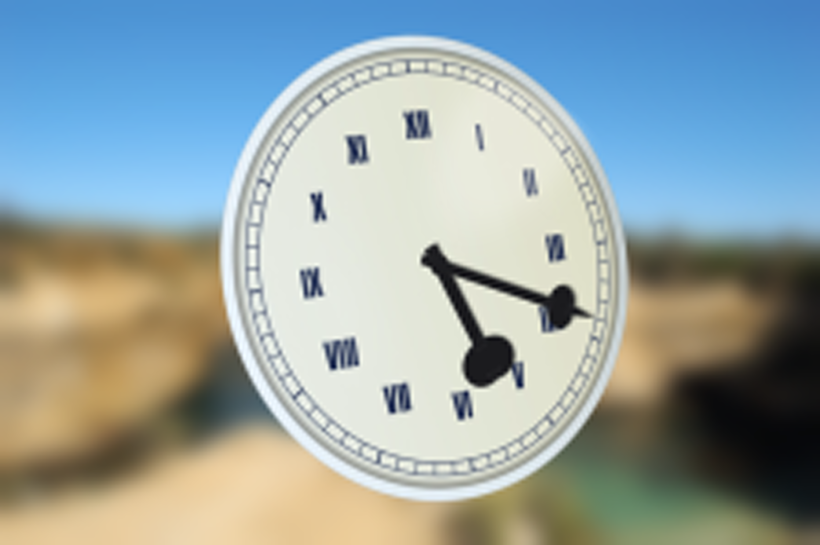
5:19
